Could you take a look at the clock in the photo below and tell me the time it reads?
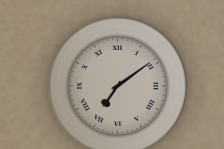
7:09
